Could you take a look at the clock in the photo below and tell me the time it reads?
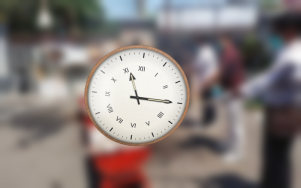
11:15
